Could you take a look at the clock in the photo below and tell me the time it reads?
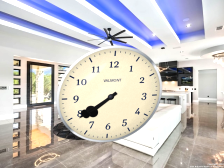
7:39
